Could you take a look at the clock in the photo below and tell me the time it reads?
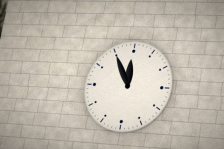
11:55
